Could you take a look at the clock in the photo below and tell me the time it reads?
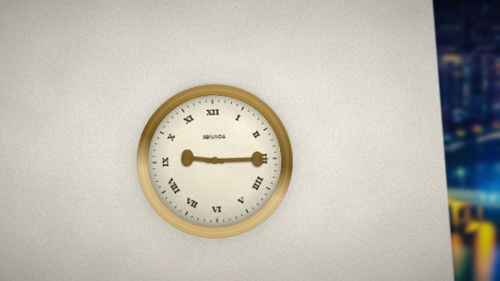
9:15
